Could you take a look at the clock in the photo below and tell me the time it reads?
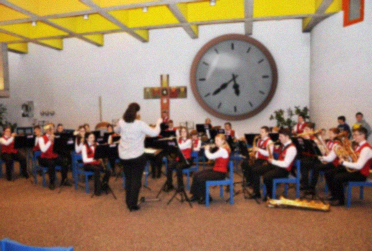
5:39
